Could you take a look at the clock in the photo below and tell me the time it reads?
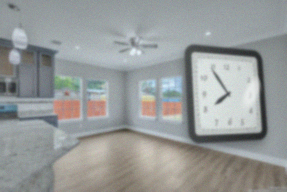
7:54
